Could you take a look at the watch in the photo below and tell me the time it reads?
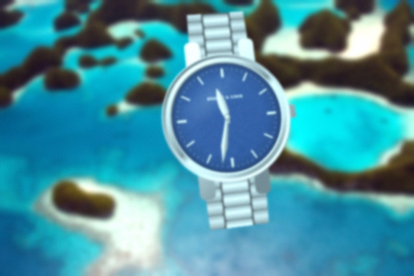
11:32
